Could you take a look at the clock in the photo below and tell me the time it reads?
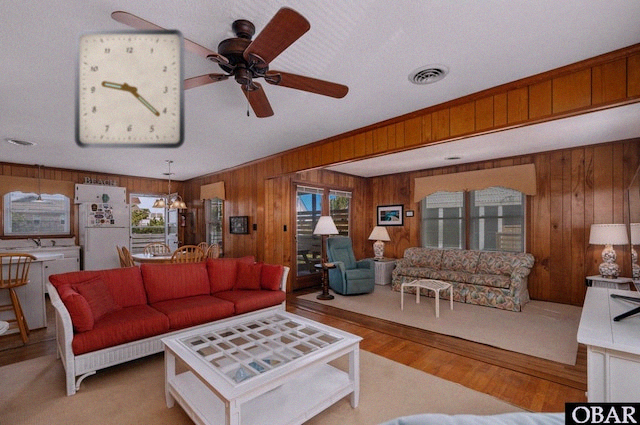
9:22
